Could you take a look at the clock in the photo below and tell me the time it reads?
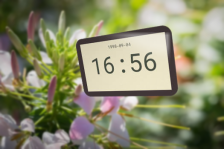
16:56
